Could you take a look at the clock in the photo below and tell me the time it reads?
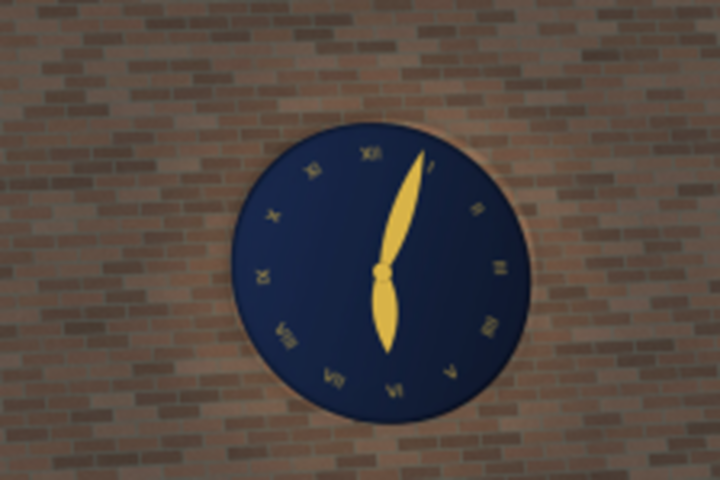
6:04
